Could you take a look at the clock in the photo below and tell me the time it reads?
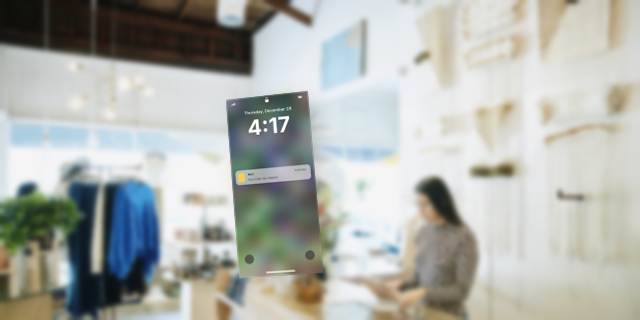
4:17
